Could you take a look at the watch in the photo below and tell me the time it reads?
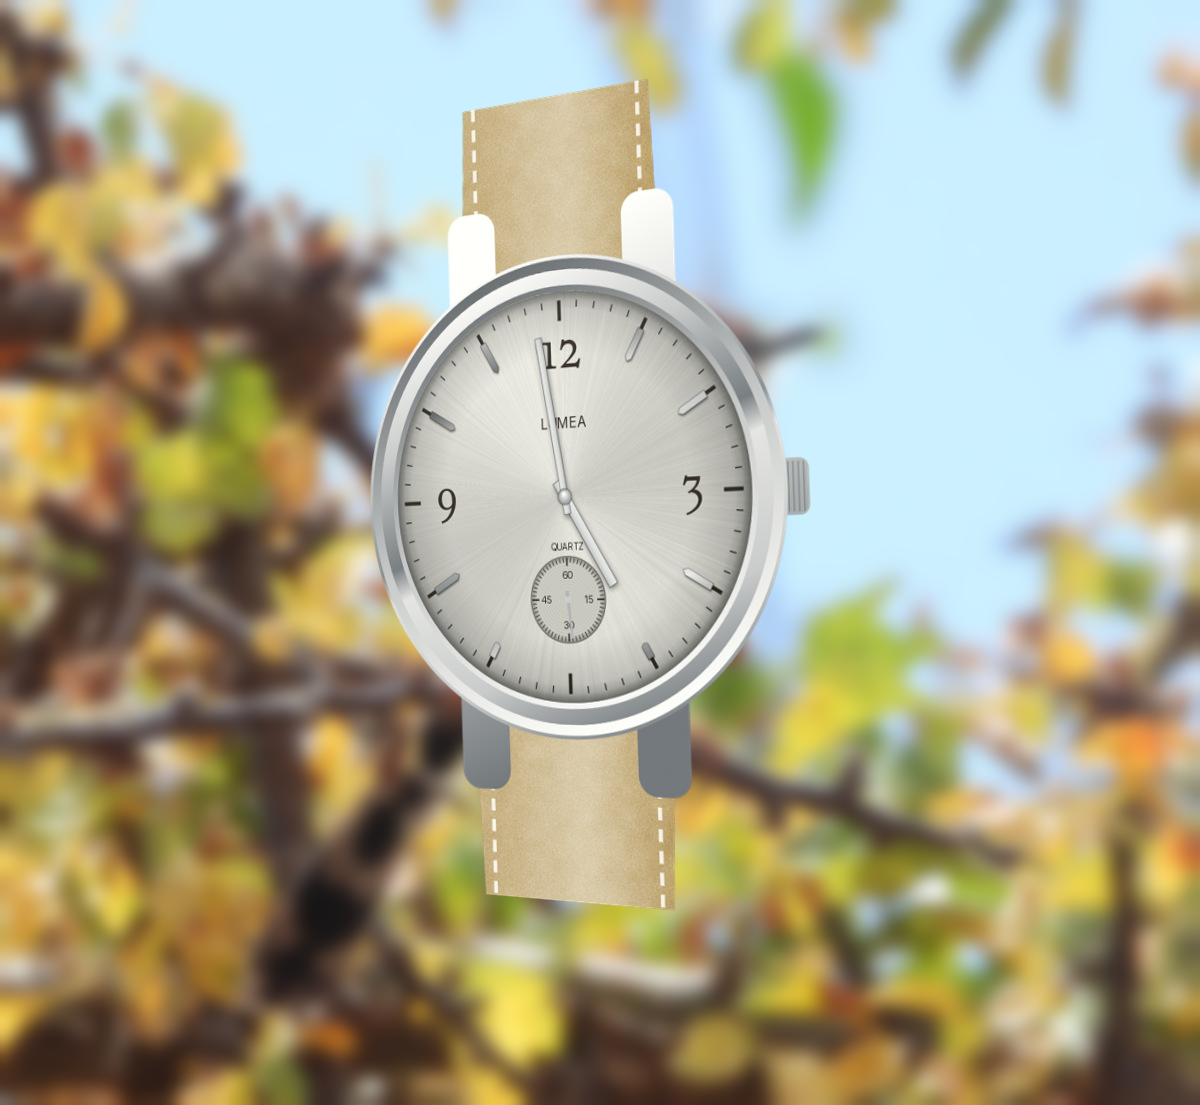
4:58:29
